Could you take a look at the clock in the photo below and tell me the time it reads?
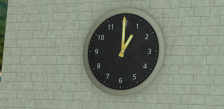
1:00
